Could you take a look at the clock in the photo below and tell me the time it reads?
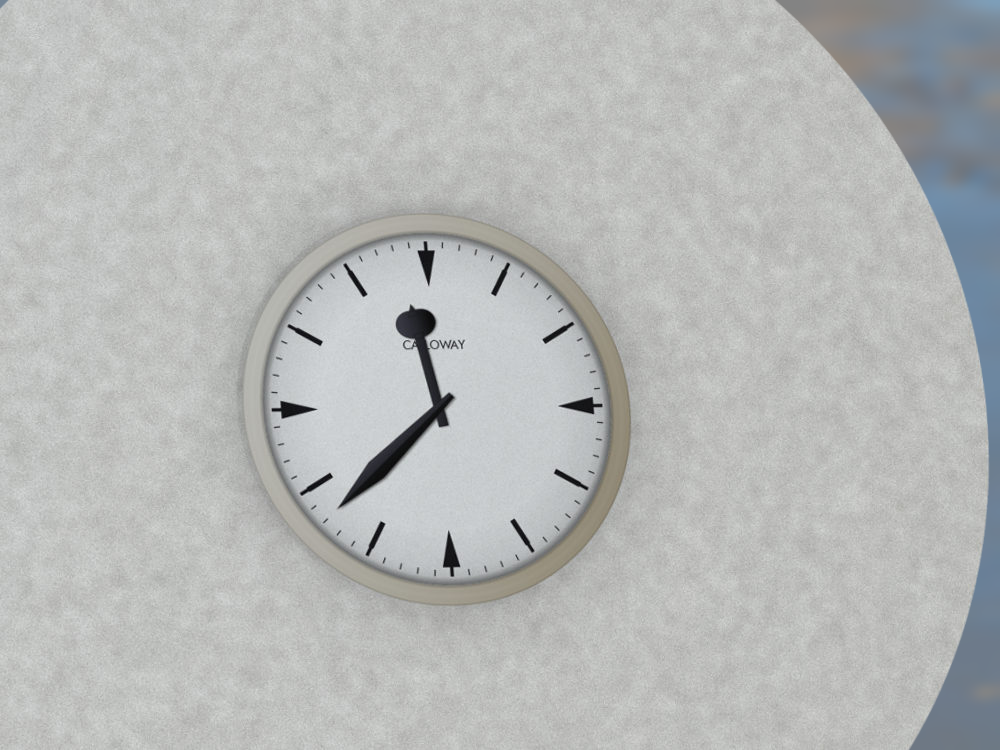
11:38
